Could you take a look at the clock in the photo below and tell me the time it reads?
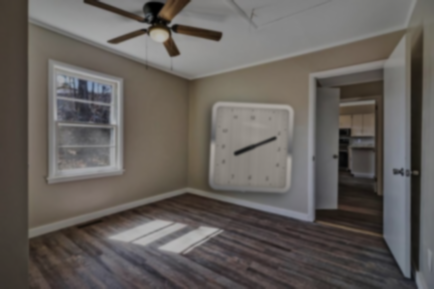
8:11
